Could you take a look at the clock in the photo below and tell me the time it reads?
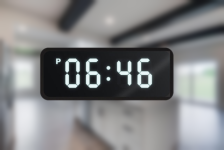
6:46
